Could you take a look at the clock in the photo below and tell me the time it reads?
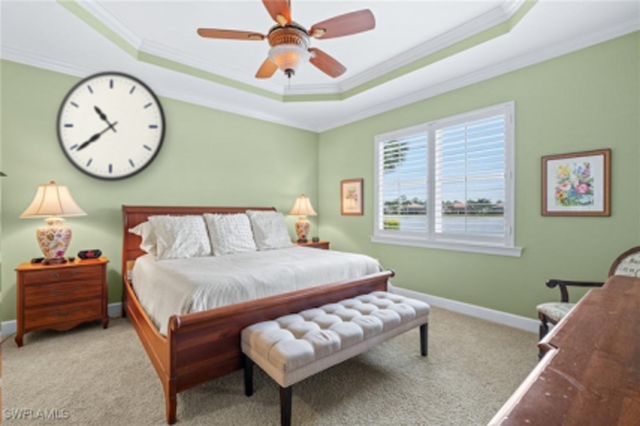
10:39
